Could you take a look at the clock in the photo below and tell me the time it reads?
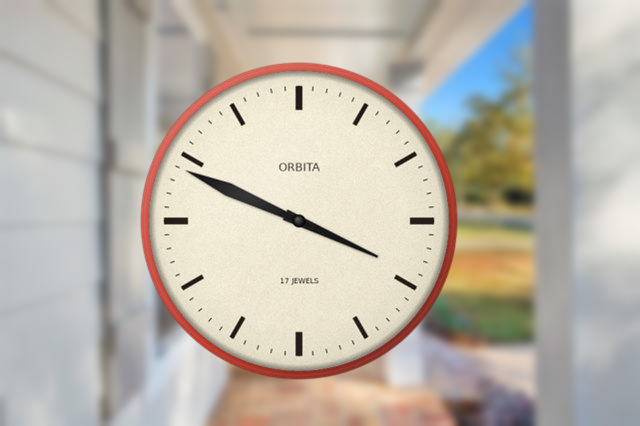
3:49
